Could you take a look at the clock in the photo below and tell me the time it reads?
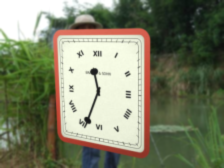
11:34
